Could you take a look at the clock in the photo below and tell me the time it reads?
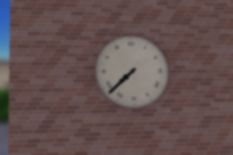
7:38
